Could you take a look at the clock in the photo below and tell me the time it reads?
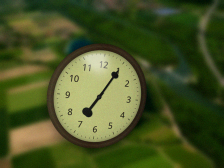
7:05
